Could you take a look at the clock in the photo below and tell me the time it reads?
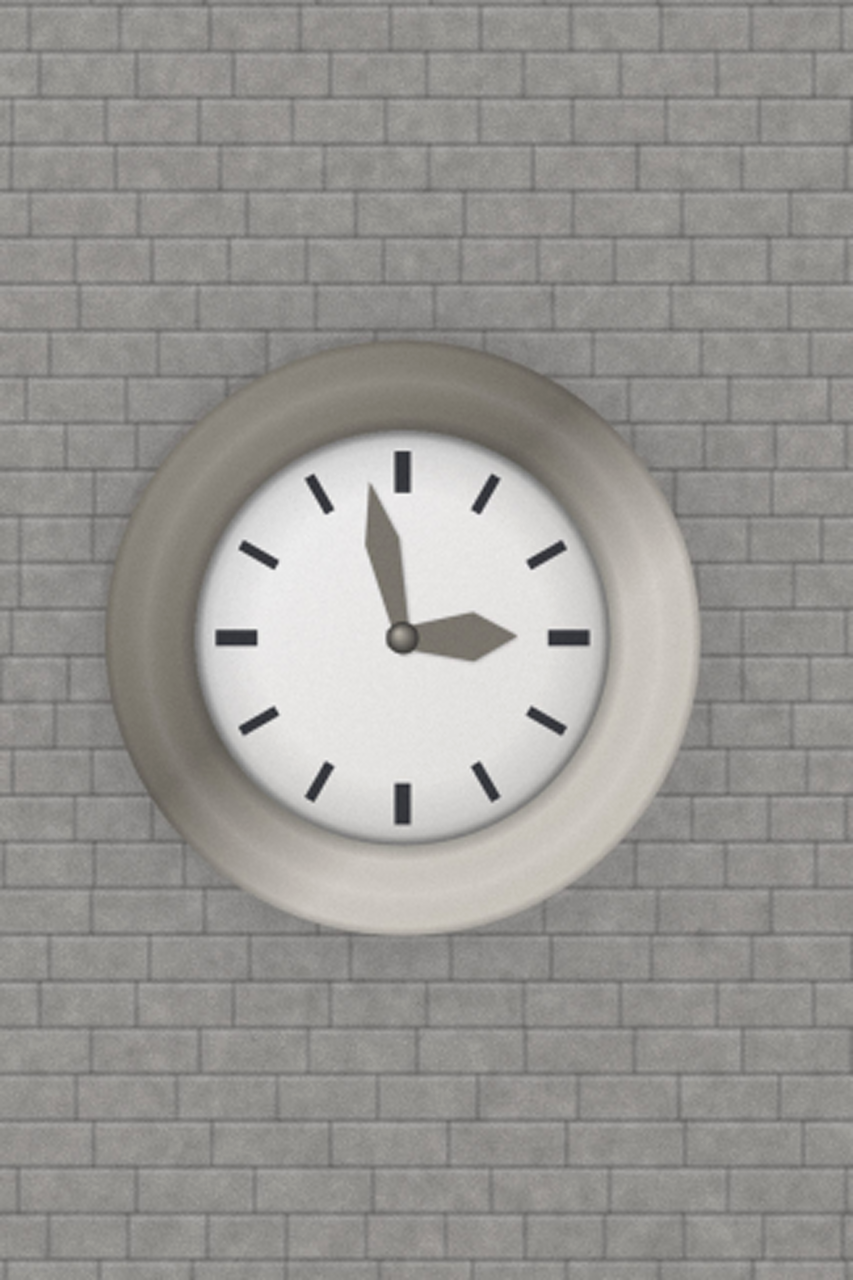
2:58
